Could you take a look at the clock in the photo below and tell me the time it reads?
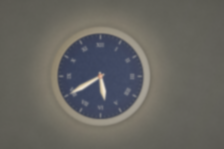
5:40
